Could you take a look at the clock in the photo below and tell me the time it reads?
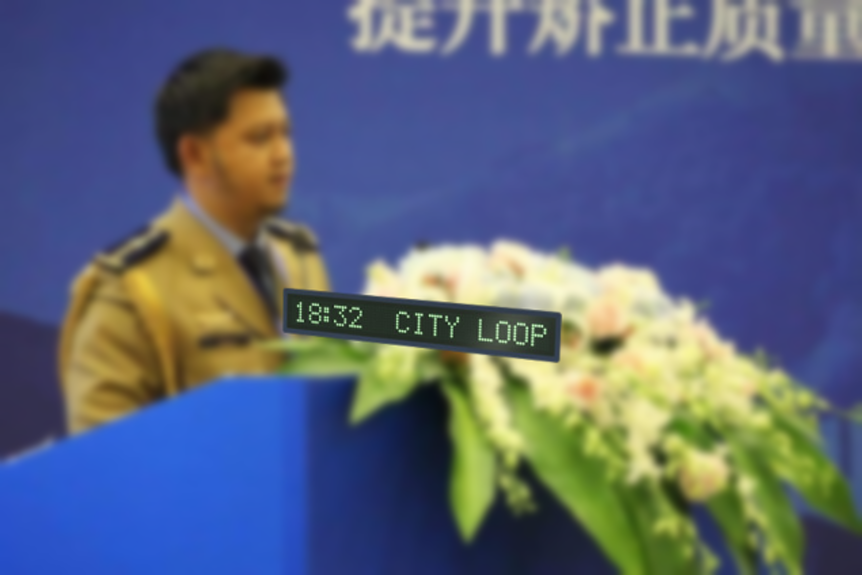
18:32
